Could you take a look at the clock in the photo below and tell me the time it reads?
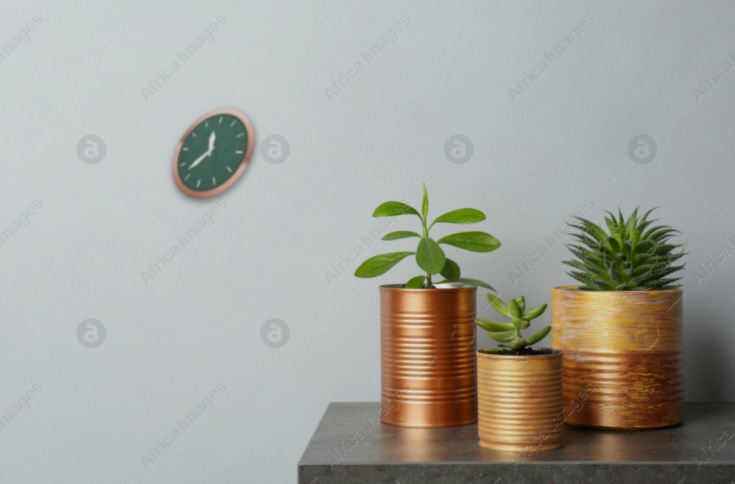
11:37
